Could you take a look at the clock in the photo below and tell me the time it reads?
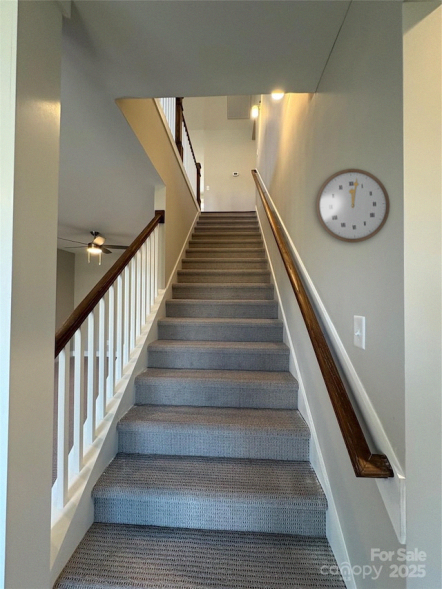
12:02
